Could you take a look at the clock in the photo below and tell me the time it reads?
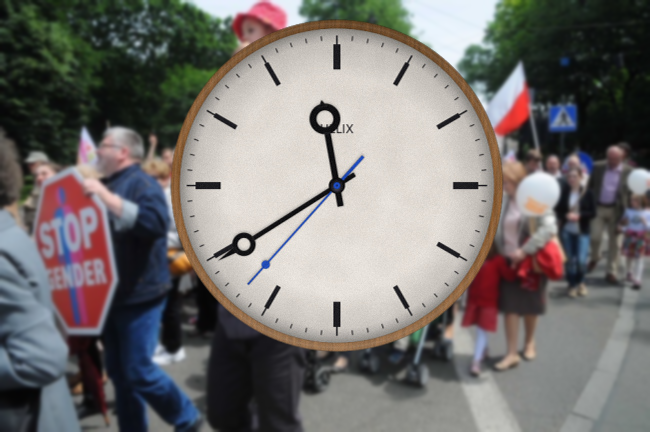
11:39:37
